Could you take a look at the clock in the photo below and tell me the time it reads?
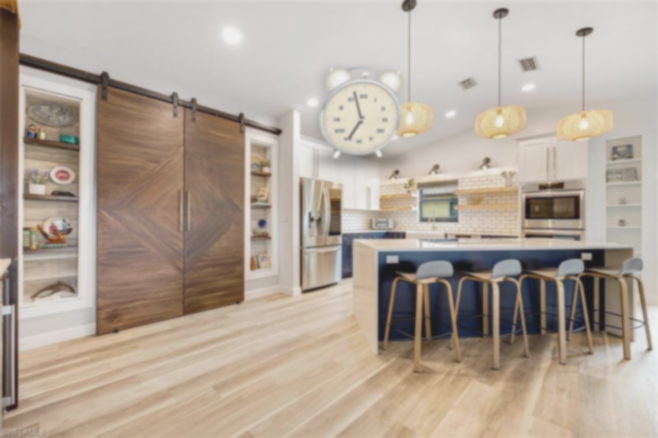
6:57
